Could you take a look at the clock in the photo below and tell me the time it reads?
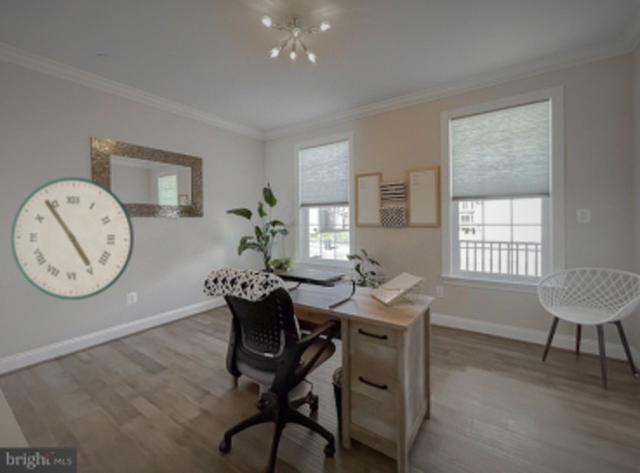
4:54
